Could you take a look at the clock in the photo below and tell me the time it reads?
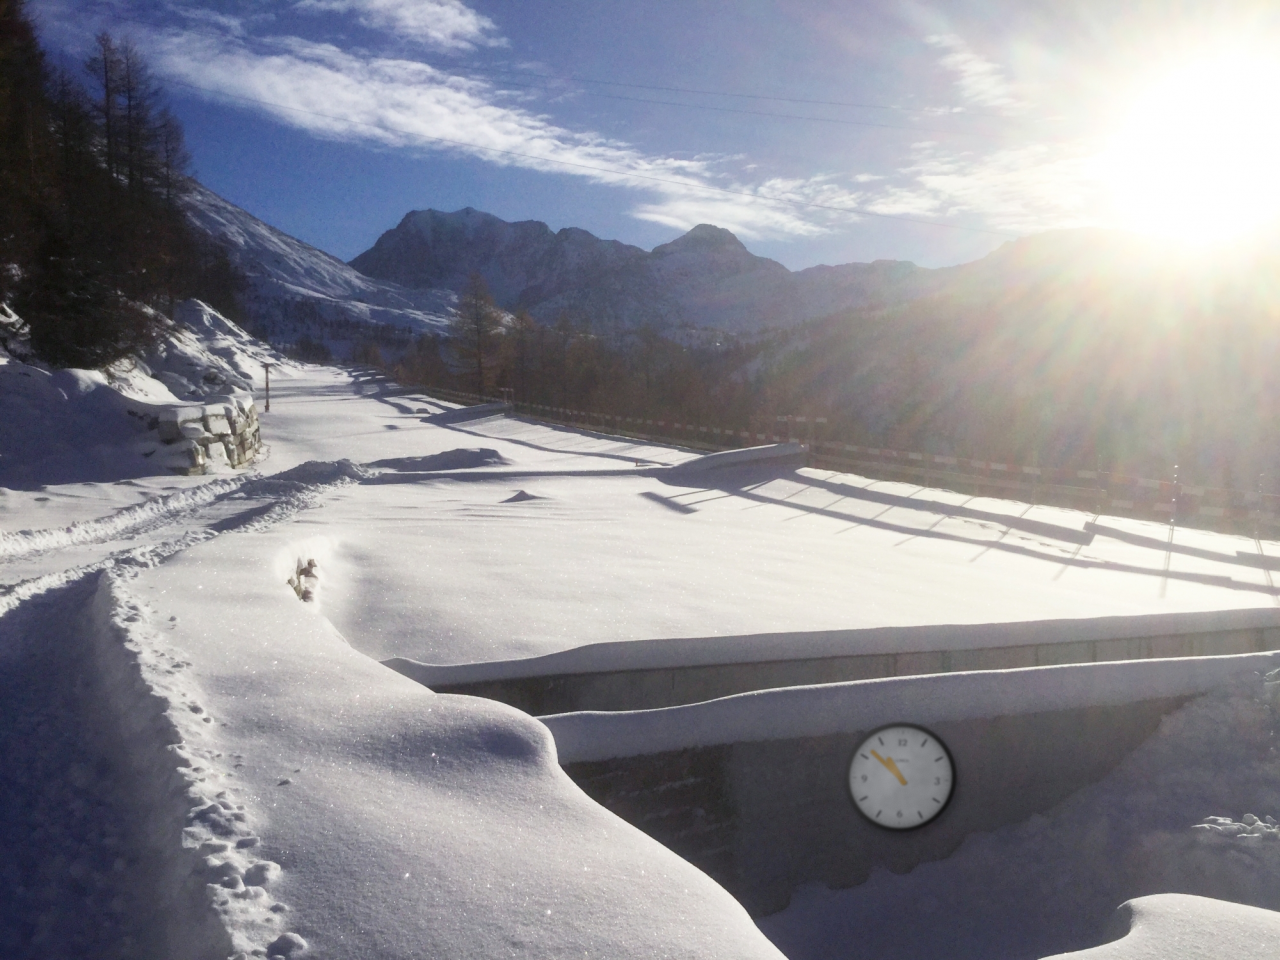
10:52
